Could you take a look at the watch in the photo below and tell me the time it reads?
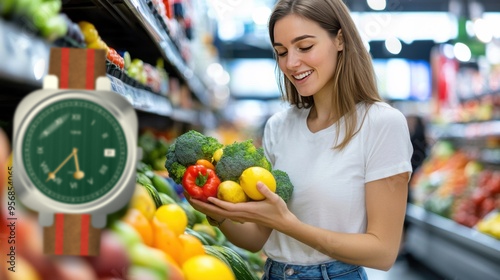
5:37
